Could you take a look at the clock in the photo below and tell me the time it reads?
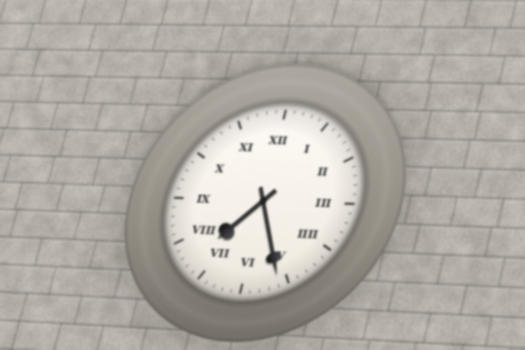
7:26
